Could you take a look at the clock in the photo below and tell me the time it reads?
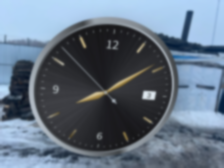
8:08:52
